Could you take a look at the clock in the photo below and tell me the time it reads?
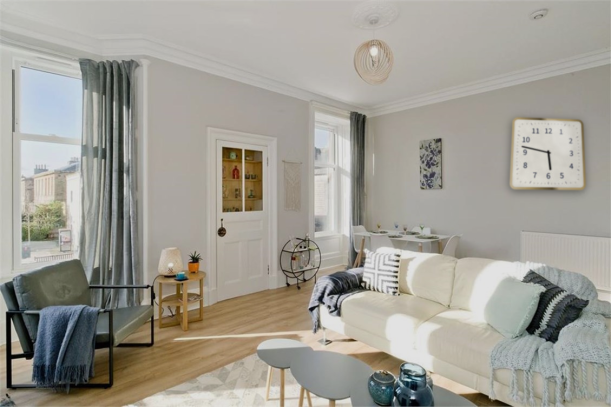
5:47
